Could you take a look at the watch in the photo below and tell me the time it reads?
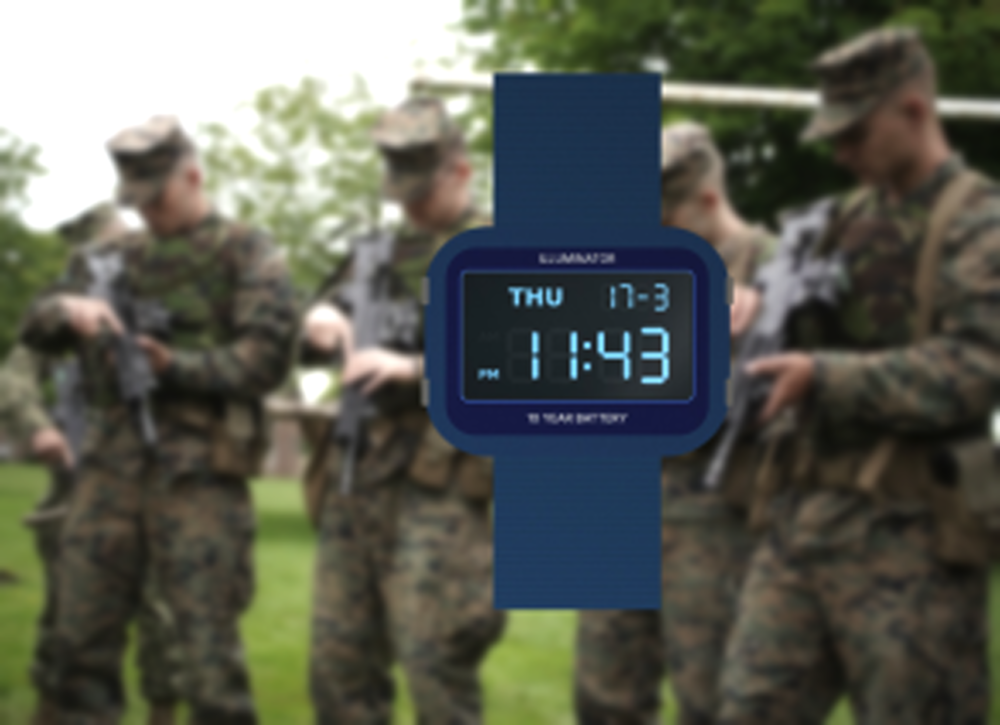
11:43
